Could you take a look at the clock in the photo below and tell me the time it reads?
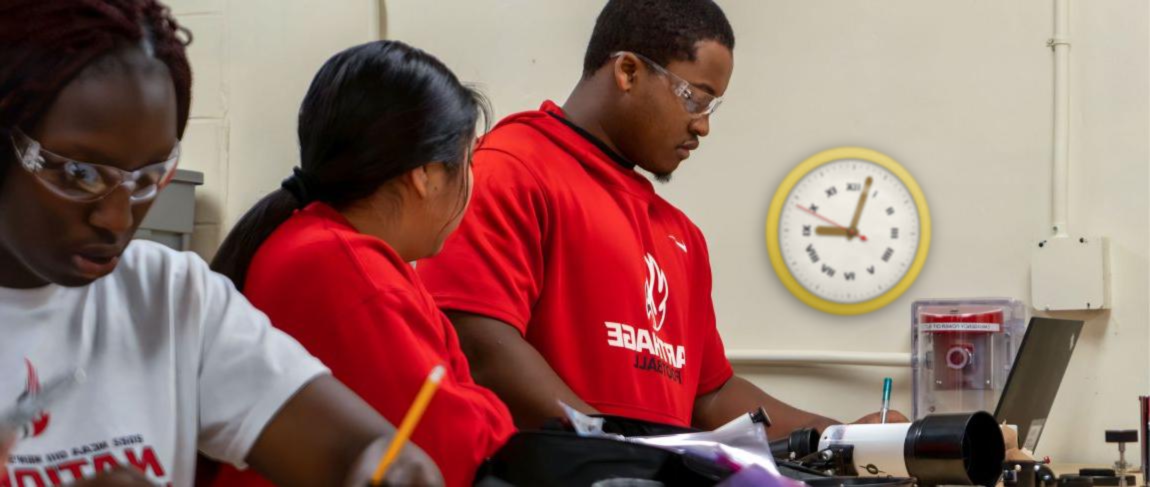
9:02:49
